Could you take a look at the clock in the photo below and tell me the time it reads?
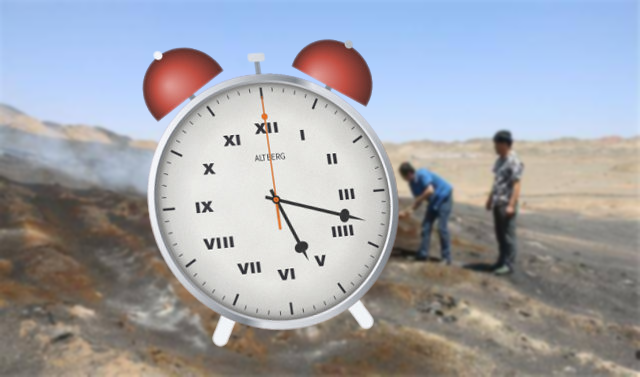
5:18:00
